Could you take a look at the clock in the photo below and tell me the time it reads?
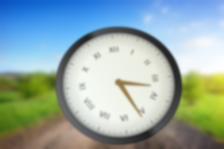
3:26
